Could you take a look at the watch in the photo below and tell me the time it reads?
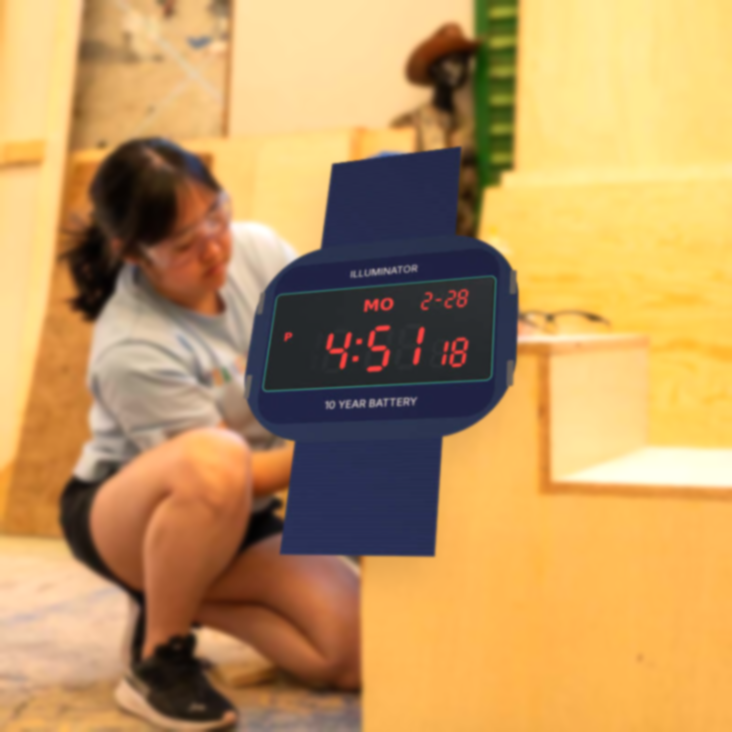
4:51:18
